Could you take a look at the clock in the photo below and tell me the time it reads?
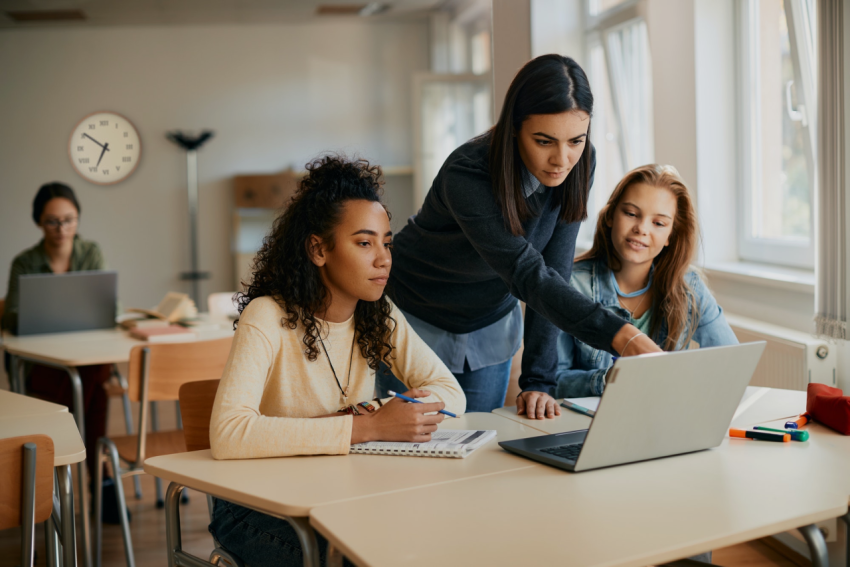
6:51
